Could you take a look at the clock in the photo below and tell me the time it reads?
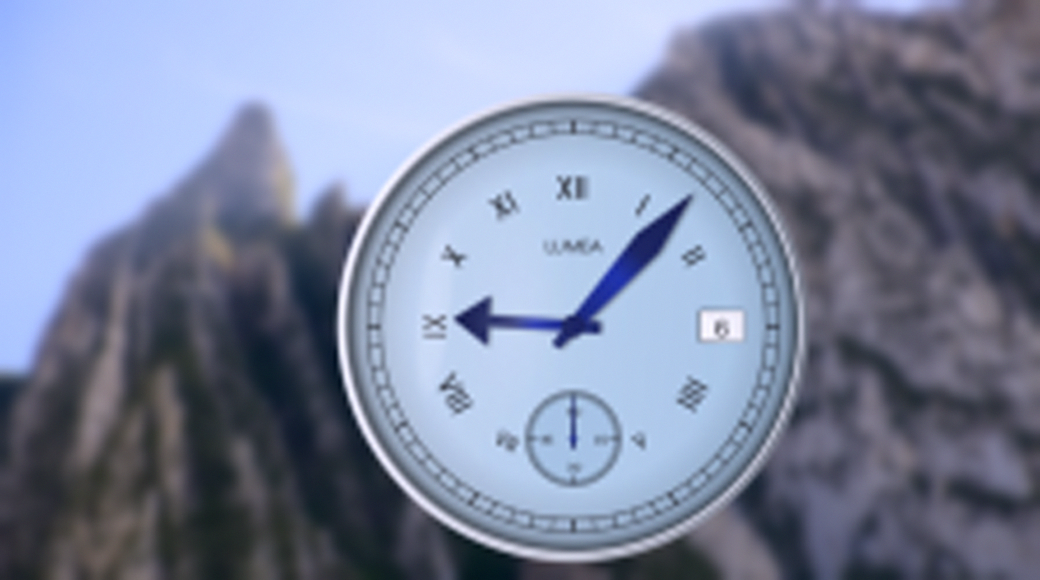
9:07
